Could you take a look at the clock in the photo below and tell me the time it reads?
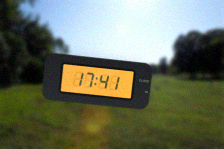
17:41
